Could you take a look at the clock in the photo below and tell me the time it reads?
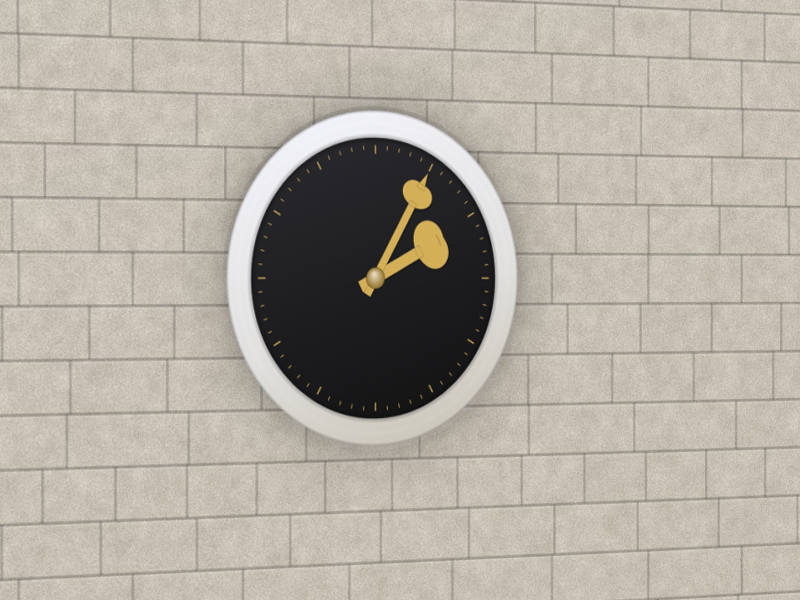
2:05
